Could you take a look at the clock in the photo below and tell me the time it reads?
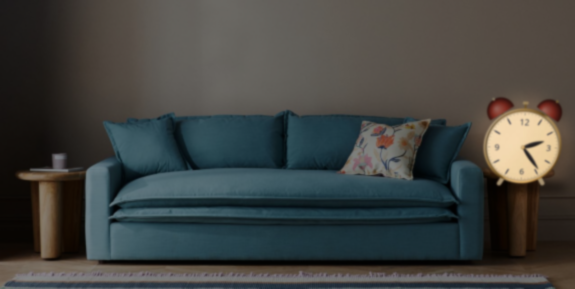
2:24
